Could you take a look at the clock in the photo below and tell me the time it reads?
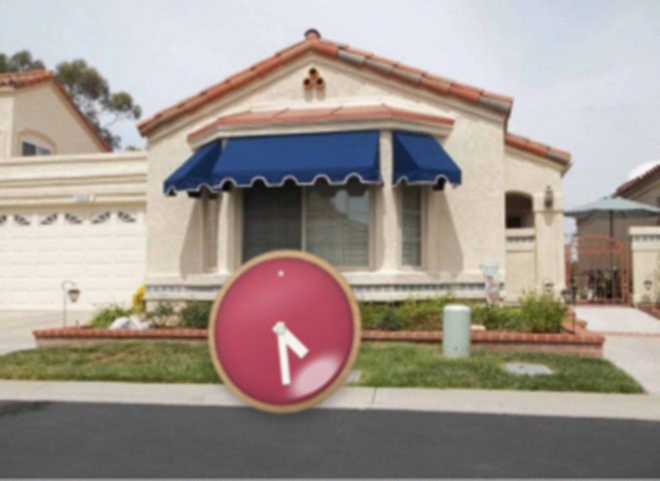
4:29
